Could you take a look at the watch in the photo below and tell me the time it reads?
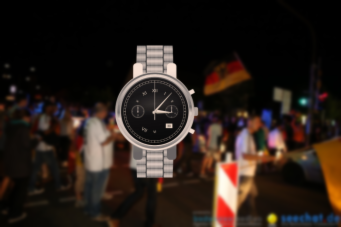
3:07
